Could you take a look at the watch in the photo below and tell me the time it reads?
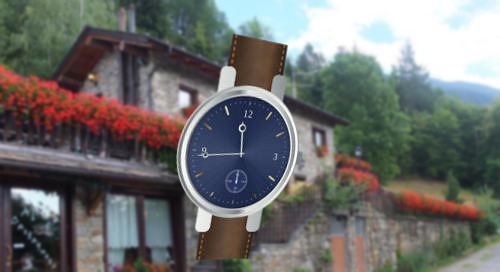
11:44
